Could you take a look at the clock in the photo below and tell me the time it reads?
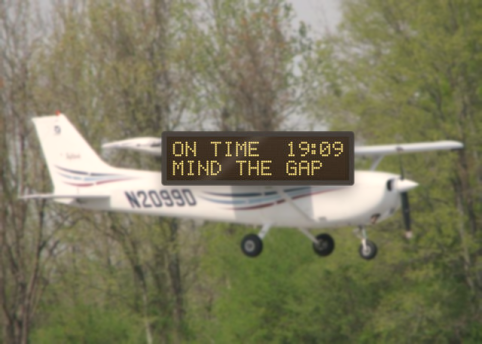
19:09
